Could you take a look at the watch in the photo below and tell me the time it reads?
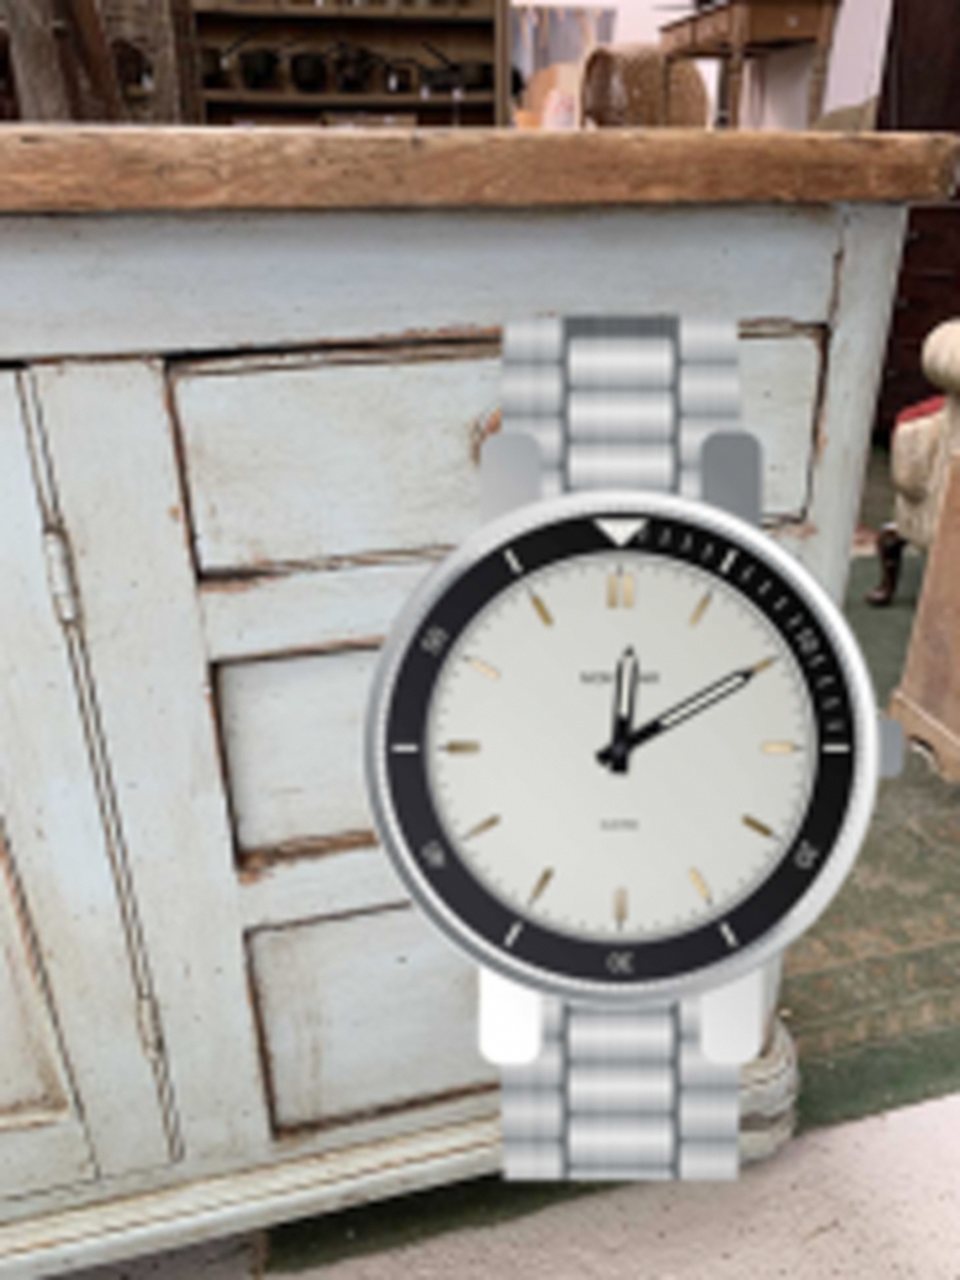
12:10
